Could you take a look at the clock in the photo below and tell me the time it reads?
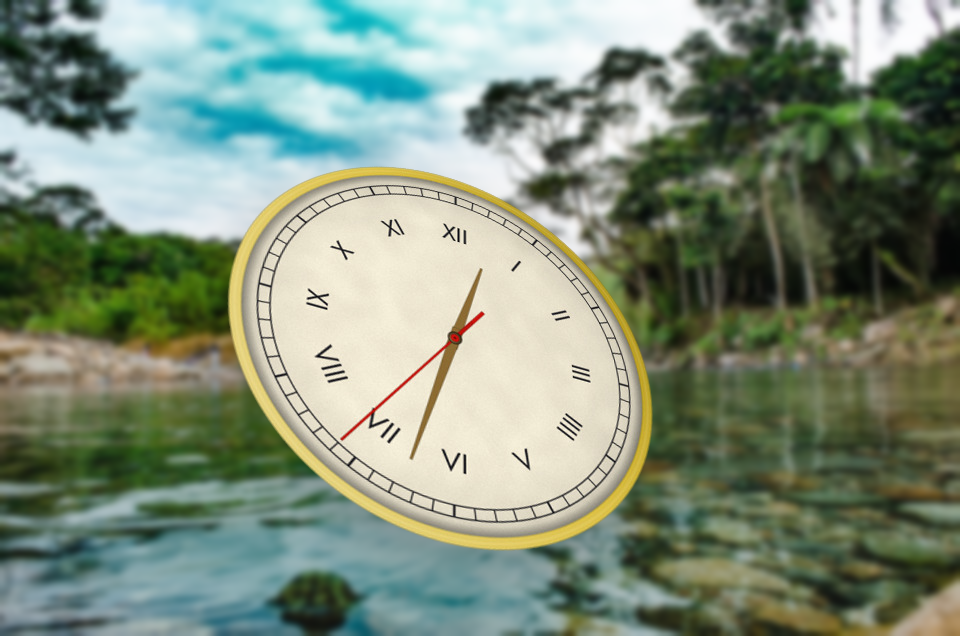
12:32:36
